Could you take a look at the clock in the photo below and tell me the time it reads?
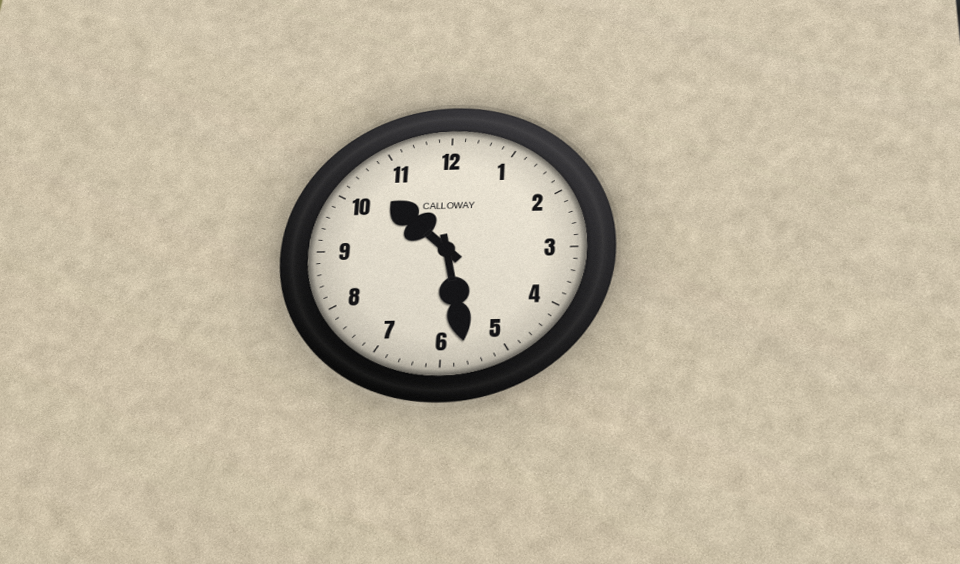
10:28
